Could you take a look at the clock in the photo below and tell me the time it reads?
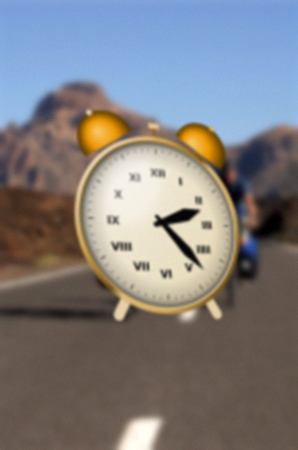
2:23
